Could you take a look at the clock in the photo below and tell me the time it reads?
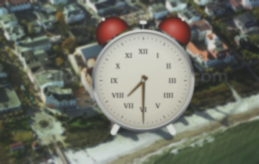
7:30
